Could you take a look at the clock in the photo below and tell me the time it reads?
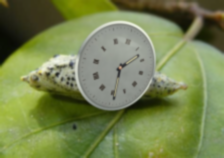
1:29
